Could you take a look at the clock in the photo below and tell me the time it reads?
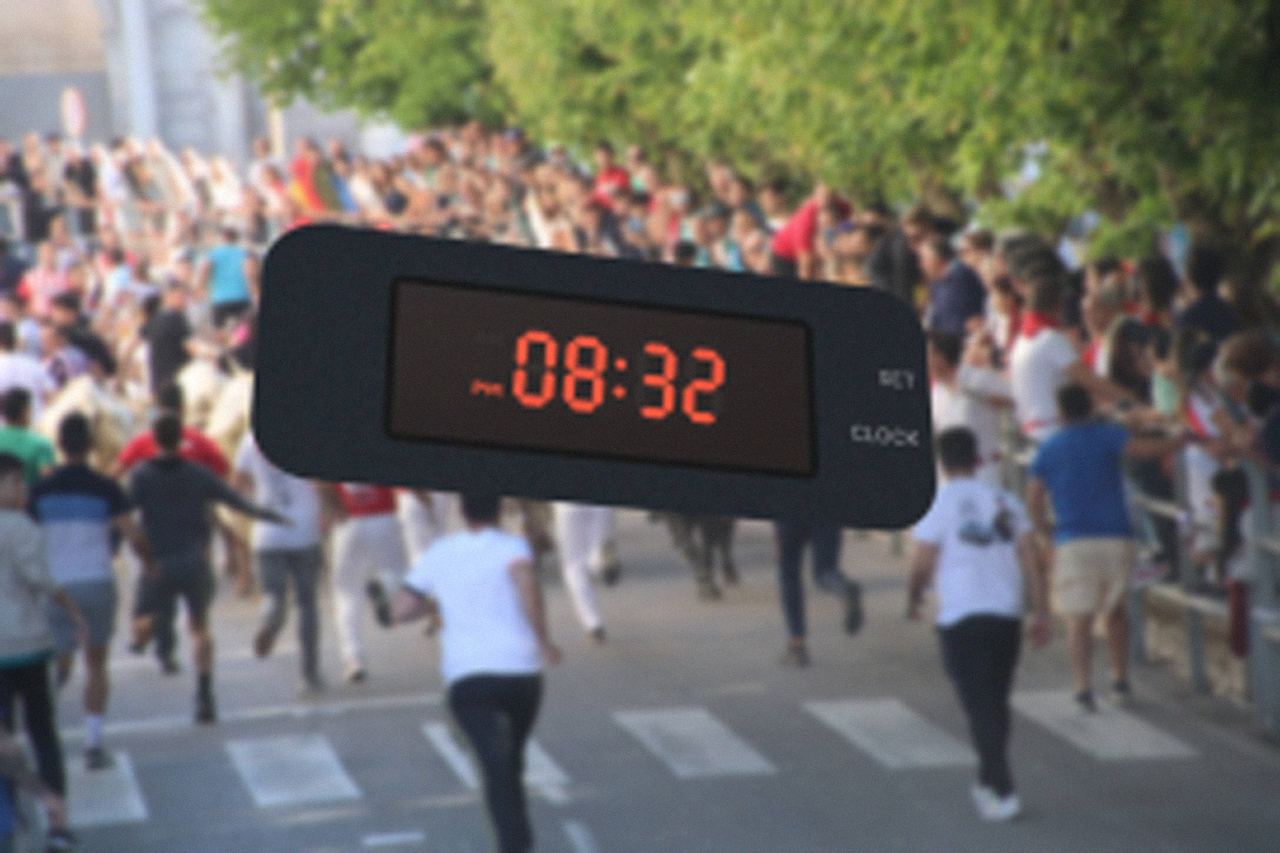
8:32
